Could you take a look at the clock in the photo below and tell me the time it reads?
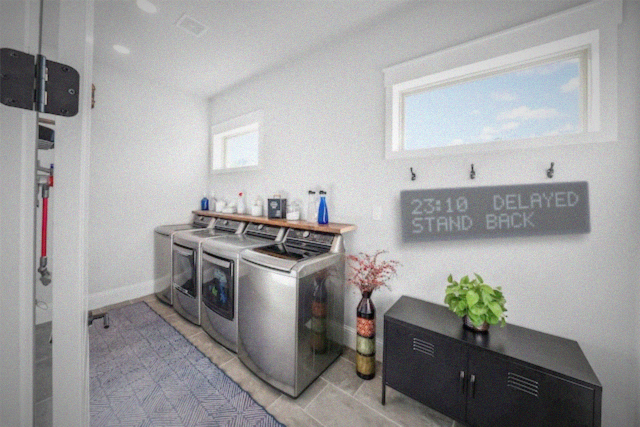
23:10
